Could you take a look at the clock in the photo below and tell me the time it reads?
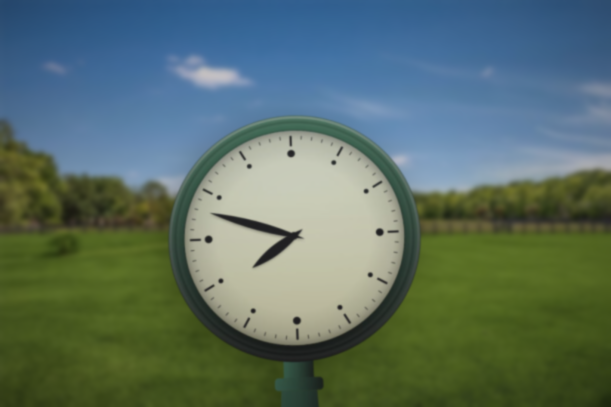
7:48
